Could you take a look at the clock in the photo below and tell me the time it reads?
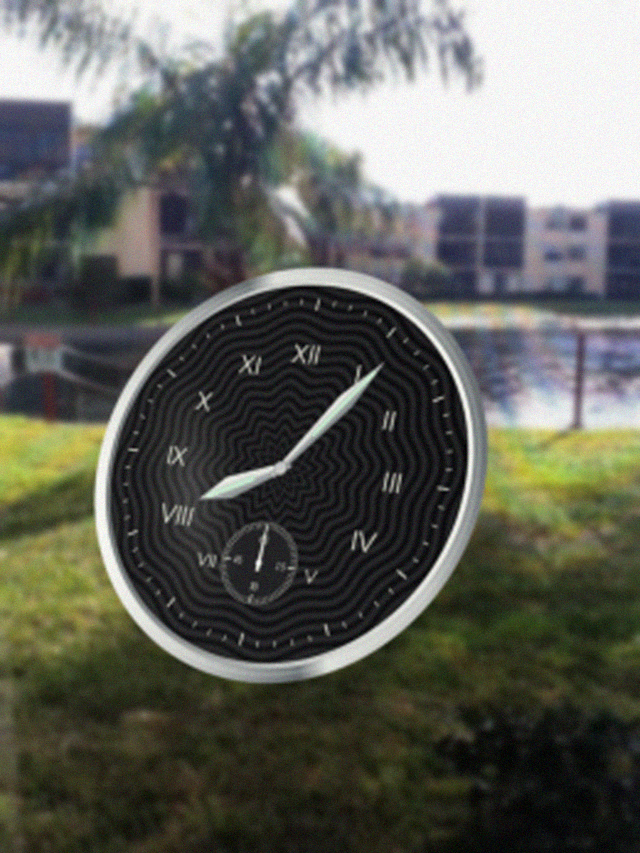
8:06
